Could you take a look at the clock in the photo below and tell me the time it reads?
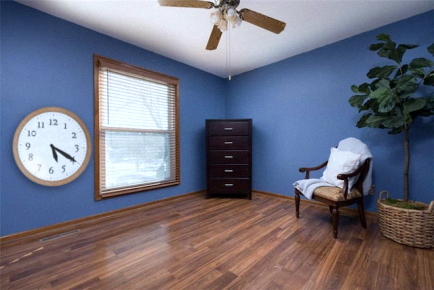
5:20
